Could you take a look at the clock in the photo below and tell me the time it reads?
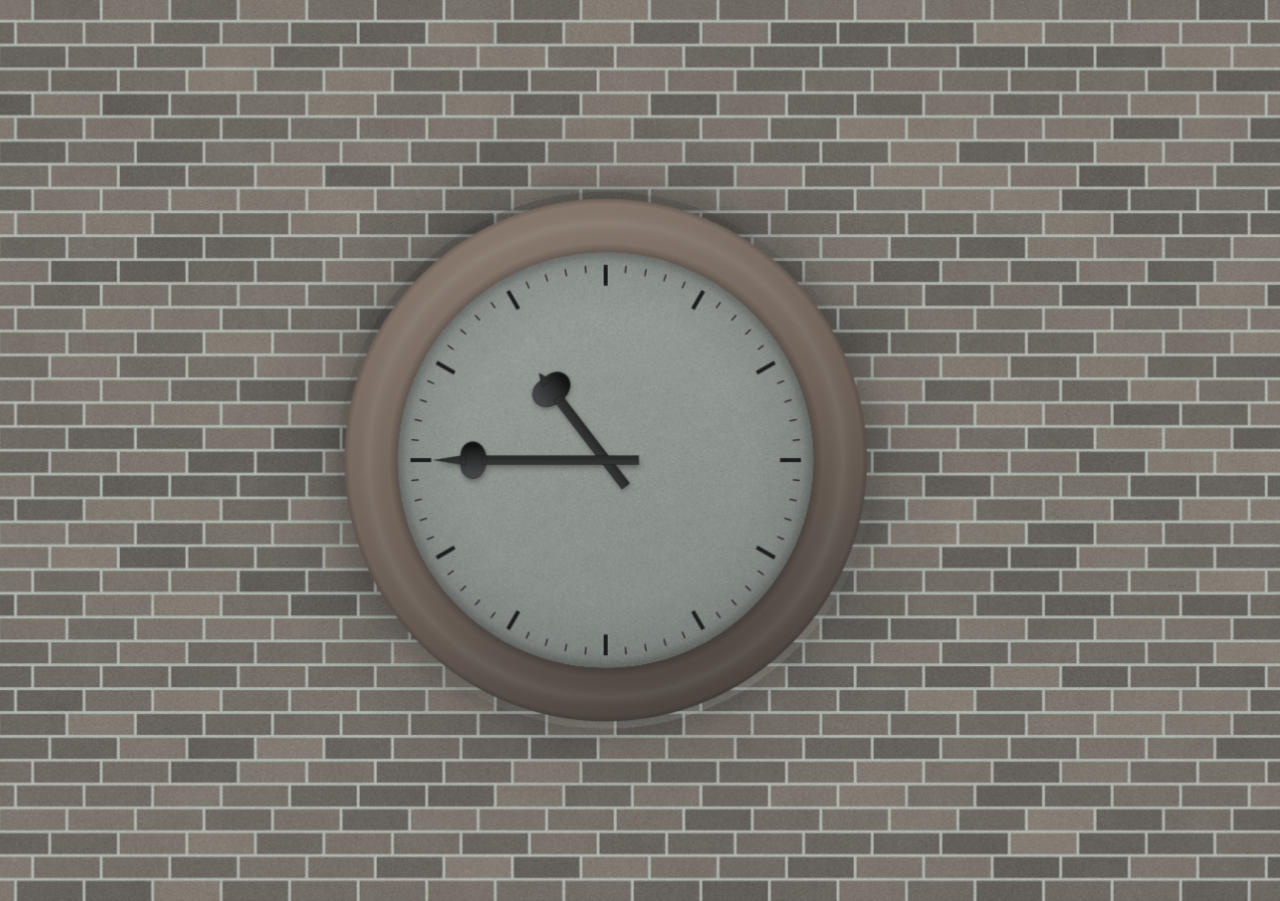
10:45
